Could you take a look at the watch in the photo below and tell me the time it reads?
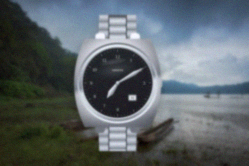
7:10
